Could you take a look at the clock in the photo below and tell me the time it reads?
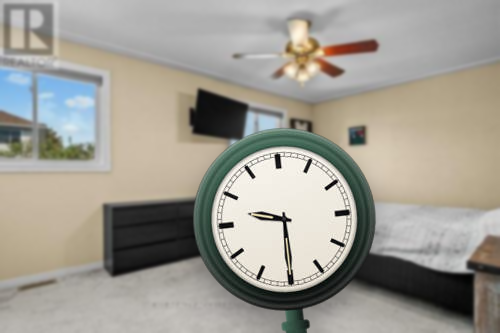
9:30
